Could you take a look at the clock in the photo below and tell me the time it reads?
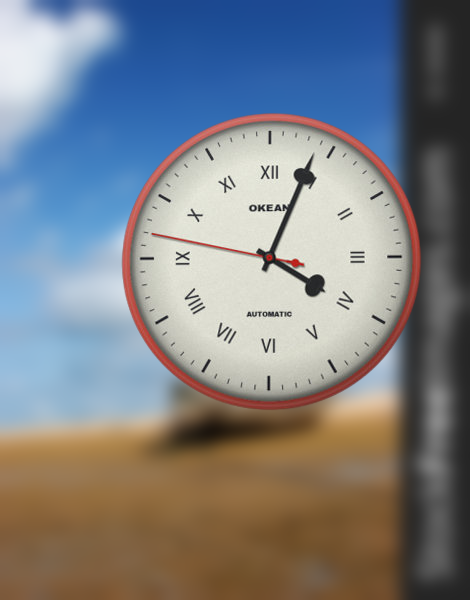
4:03:47
